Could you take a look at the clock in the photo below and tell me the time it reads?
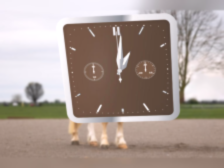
1:01
